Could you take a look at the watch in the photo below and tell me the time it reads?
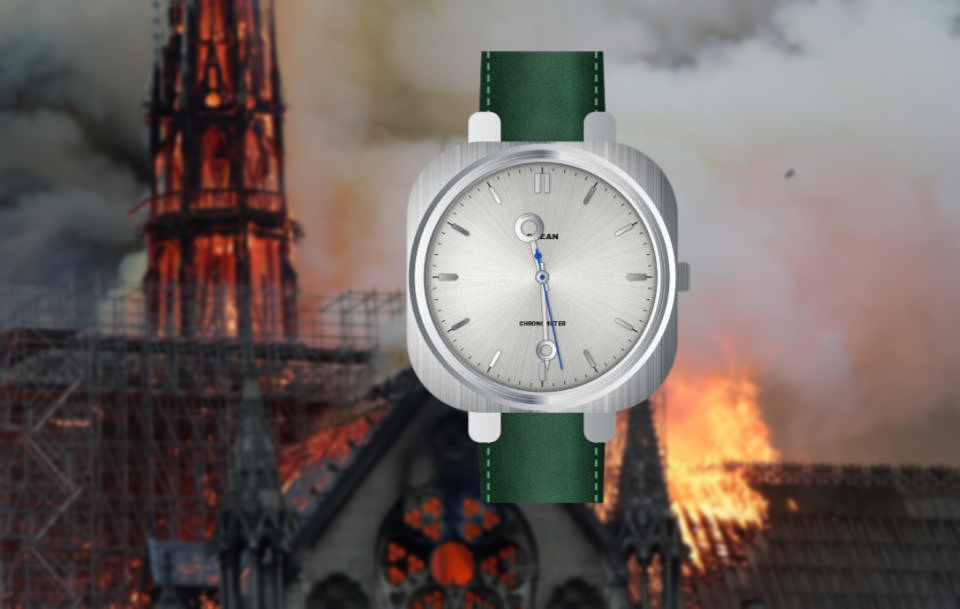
11:29:28
